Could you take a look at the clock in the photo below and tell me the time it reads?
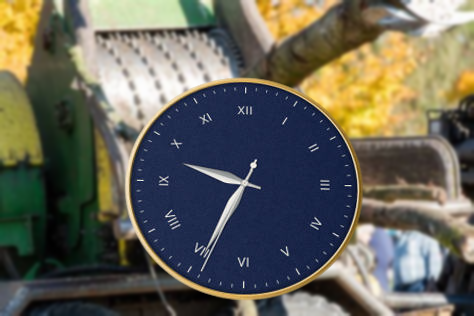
9:34:34
